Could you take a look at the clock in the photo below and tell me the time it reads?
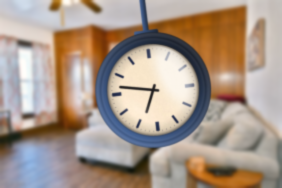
6:47
